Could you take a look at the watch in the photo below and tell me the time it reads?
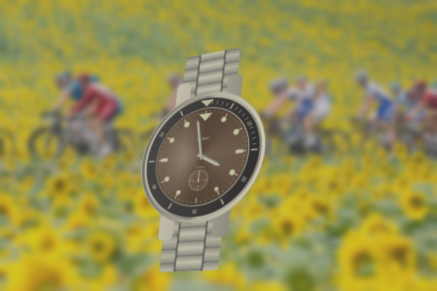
3:58
